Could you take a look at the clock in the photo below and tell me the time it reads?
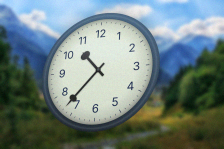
10:37
